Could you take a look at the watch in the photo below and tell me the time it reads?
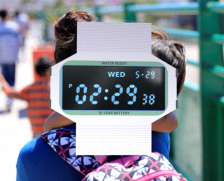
2:29:38
